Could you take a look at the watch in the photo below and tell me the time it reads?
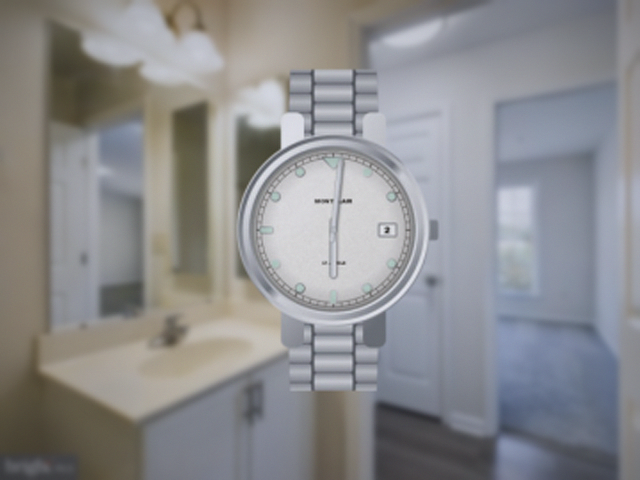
6:01
